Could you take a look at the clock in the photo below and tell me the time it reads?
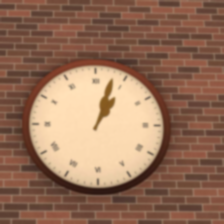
1:03
